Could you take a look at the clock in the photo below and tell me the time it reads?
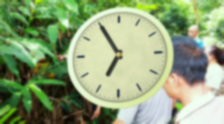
6:55
